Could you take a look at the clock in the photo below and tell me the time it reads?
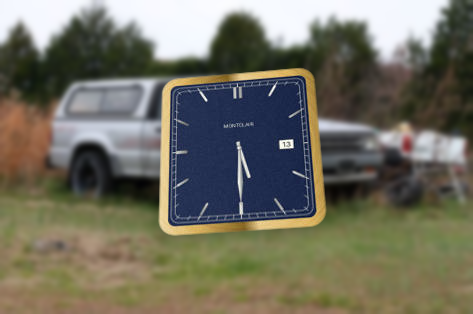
5:30
